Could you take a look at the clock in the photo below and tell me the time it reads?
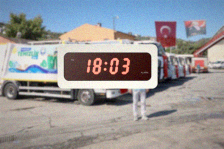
18:03
